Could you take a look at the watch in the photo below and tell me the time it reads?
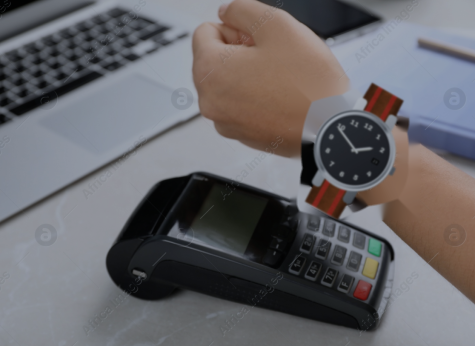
1:49
